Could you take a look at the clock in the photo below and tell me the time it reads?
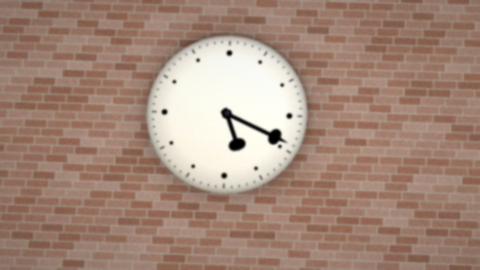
5:19
